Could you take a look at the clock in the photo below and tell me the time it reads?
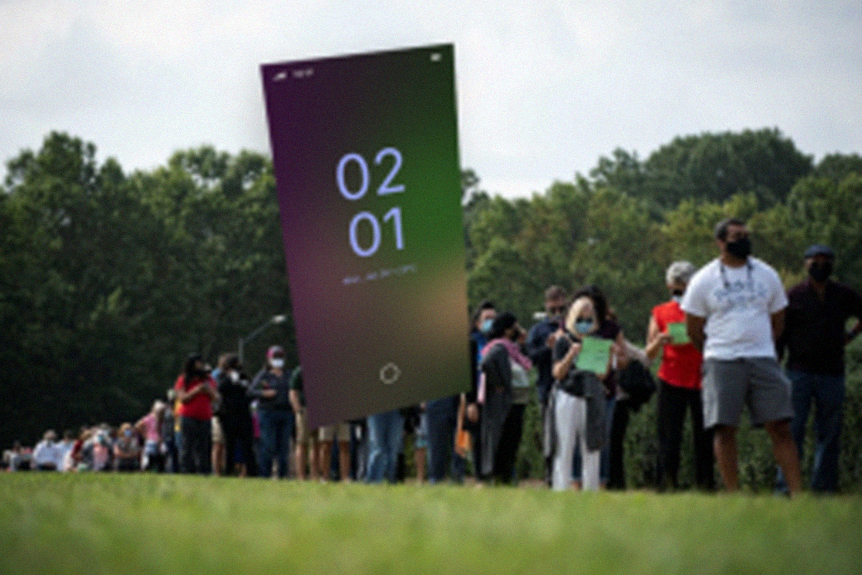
2:01
